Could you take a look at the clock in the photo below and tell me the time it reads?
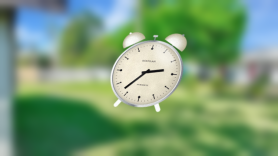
2:37
